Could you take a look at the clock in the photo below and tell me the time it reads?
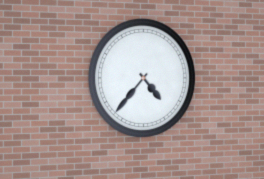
4:37
